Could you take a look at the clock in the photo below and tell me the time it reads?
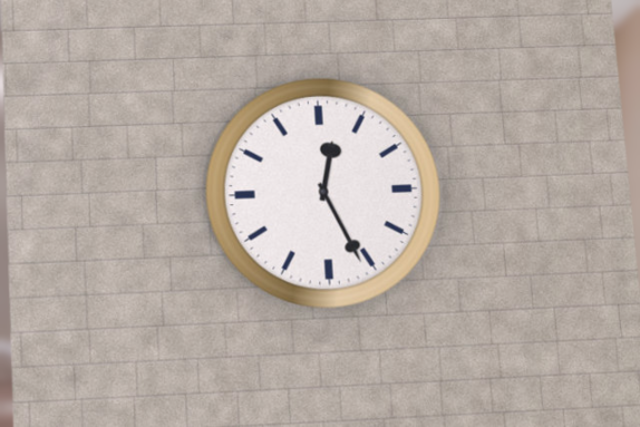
12:26
